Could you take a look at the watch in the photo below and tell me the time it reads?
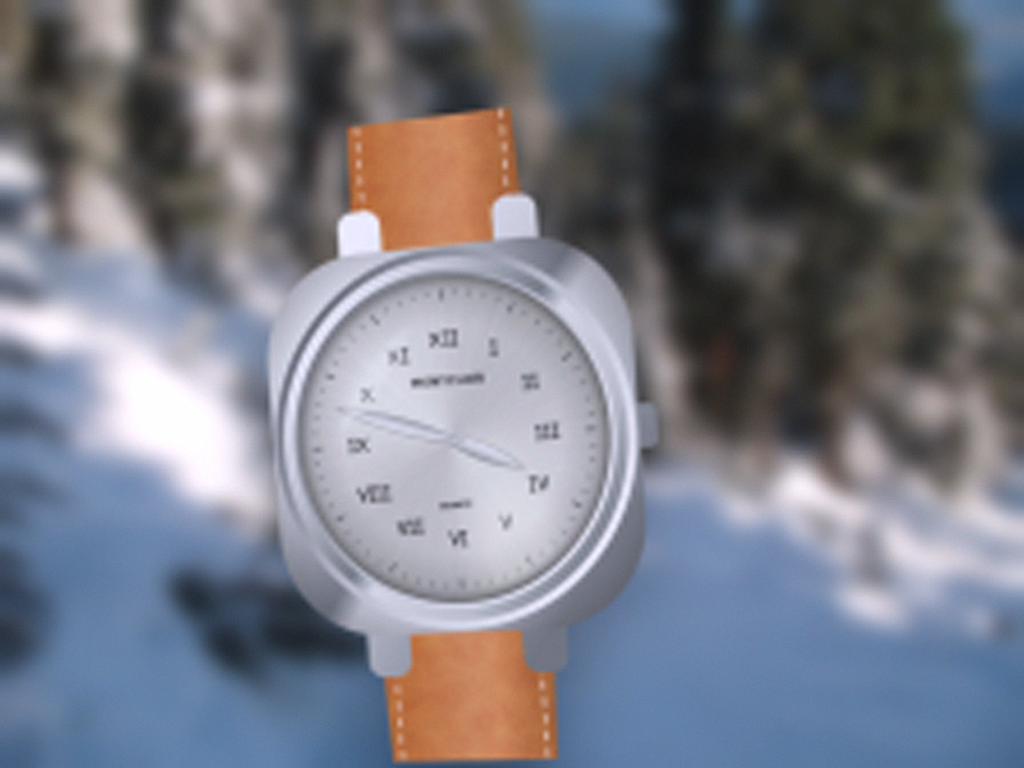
3:48
